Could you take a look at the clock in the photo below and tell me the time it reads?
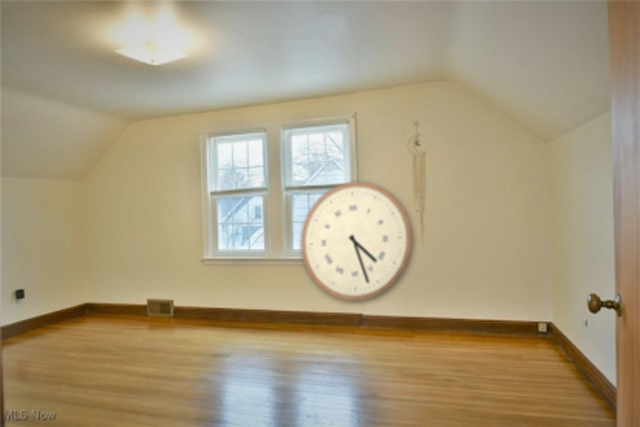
4:27
